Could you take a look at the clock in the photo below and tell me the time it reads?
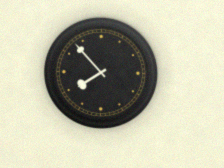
7:53
